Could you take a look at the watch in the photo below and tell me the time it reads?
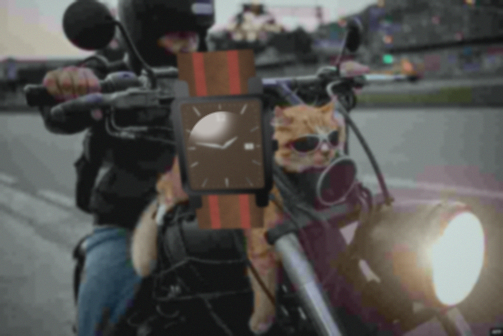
1:47
